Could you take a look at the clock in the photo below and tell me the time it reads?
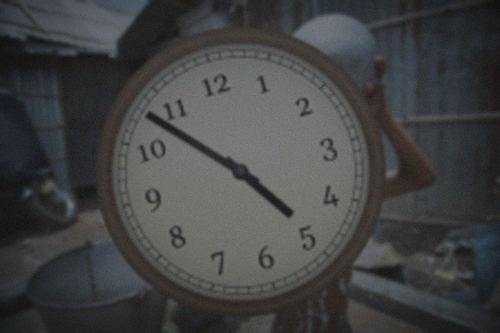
4:53
